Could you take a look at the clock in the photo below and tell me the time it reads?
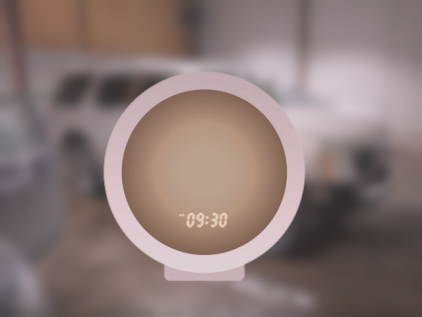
9:30
